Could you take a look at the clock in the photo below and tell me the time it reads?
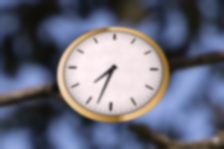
7:33
